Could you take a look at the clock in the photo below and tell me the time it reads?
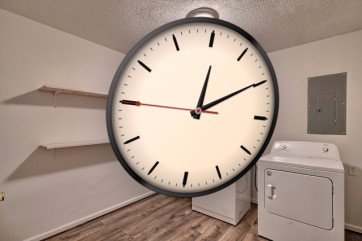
12:09:45
